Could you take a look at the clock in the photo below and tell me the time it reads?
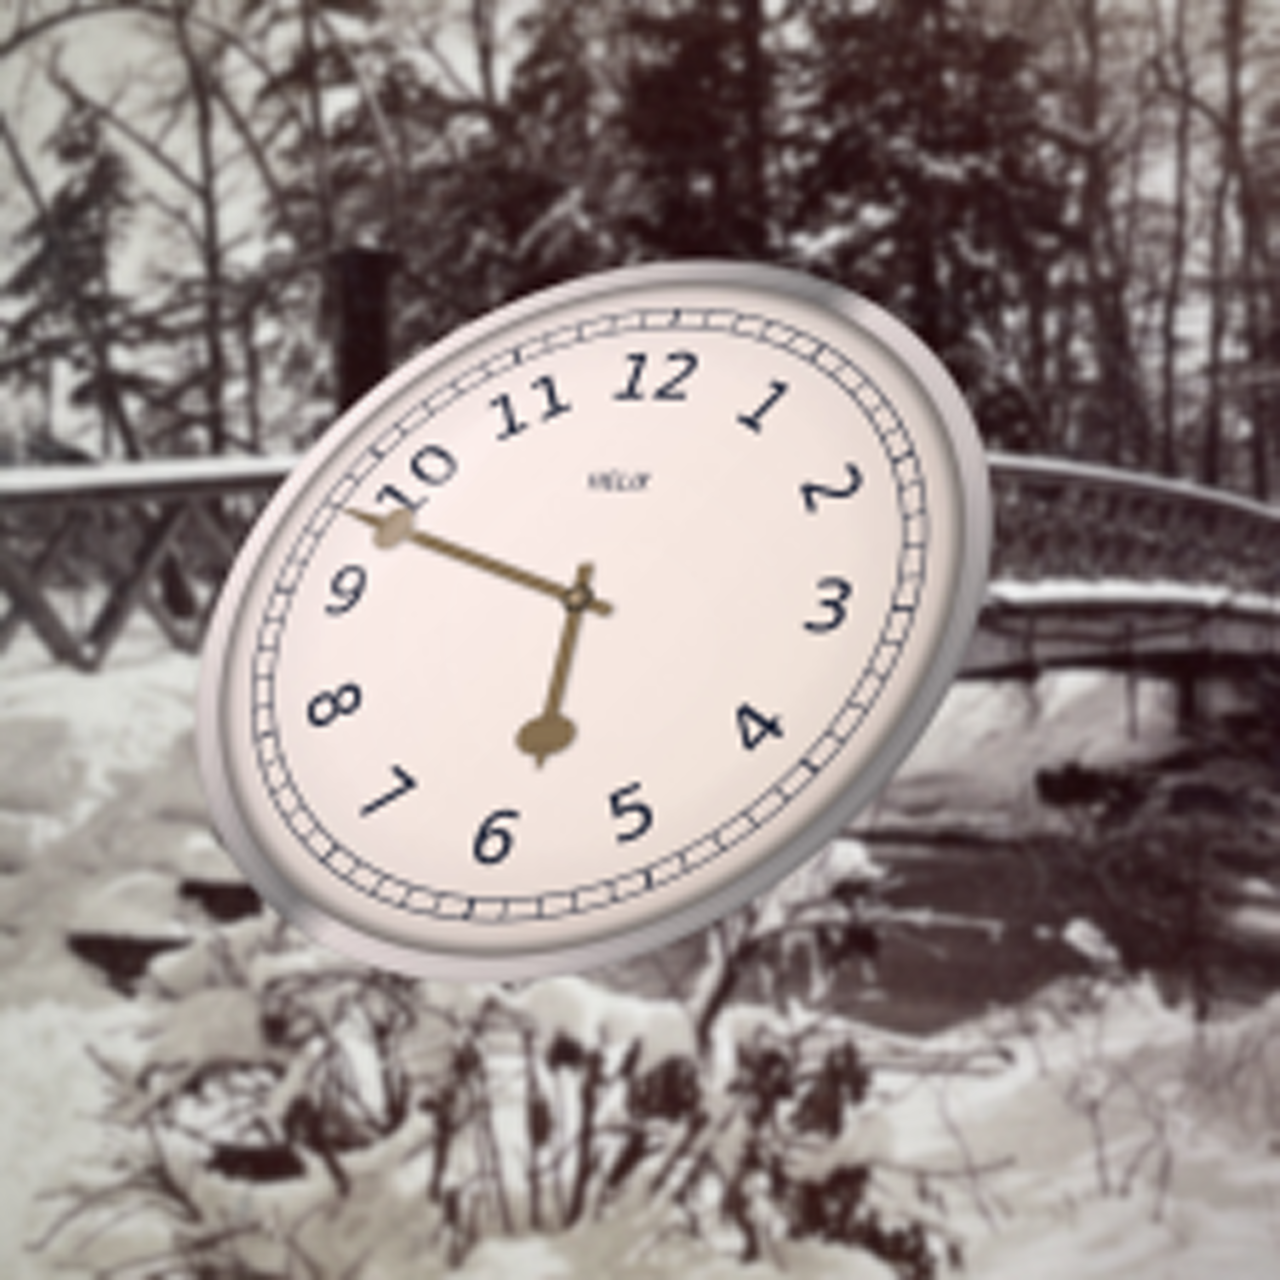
5:48
